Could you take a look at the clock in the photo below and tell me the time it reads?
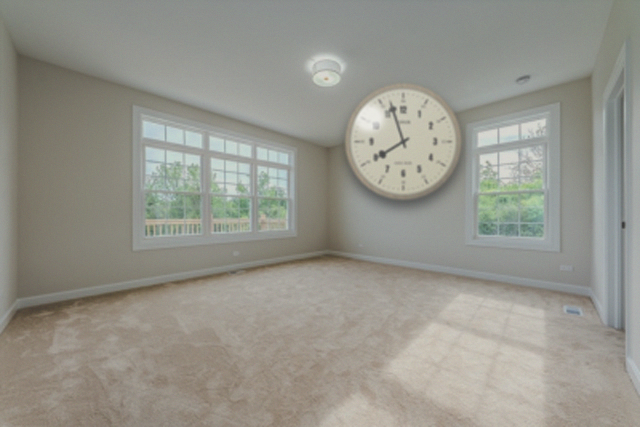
7:57
